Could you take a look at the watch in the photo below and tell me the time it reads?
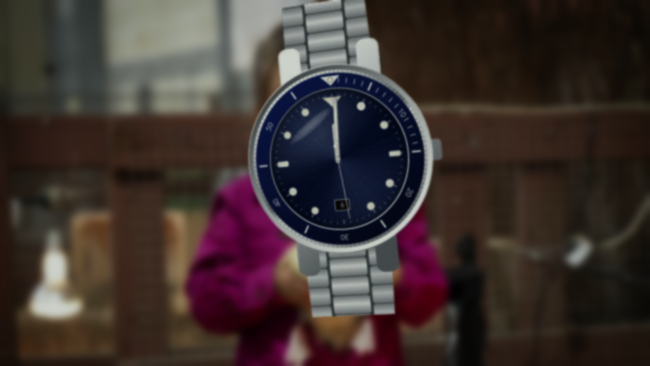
12:00:29
